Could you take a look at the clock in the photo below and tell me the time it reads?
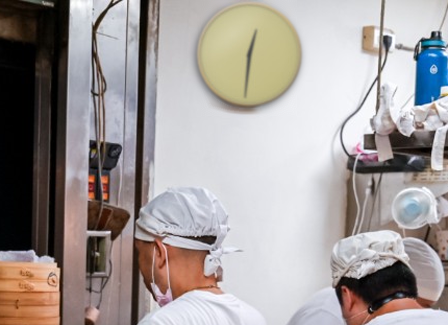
12:31
